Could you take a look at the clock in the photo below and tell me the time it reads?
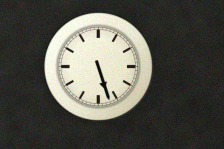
5:27
